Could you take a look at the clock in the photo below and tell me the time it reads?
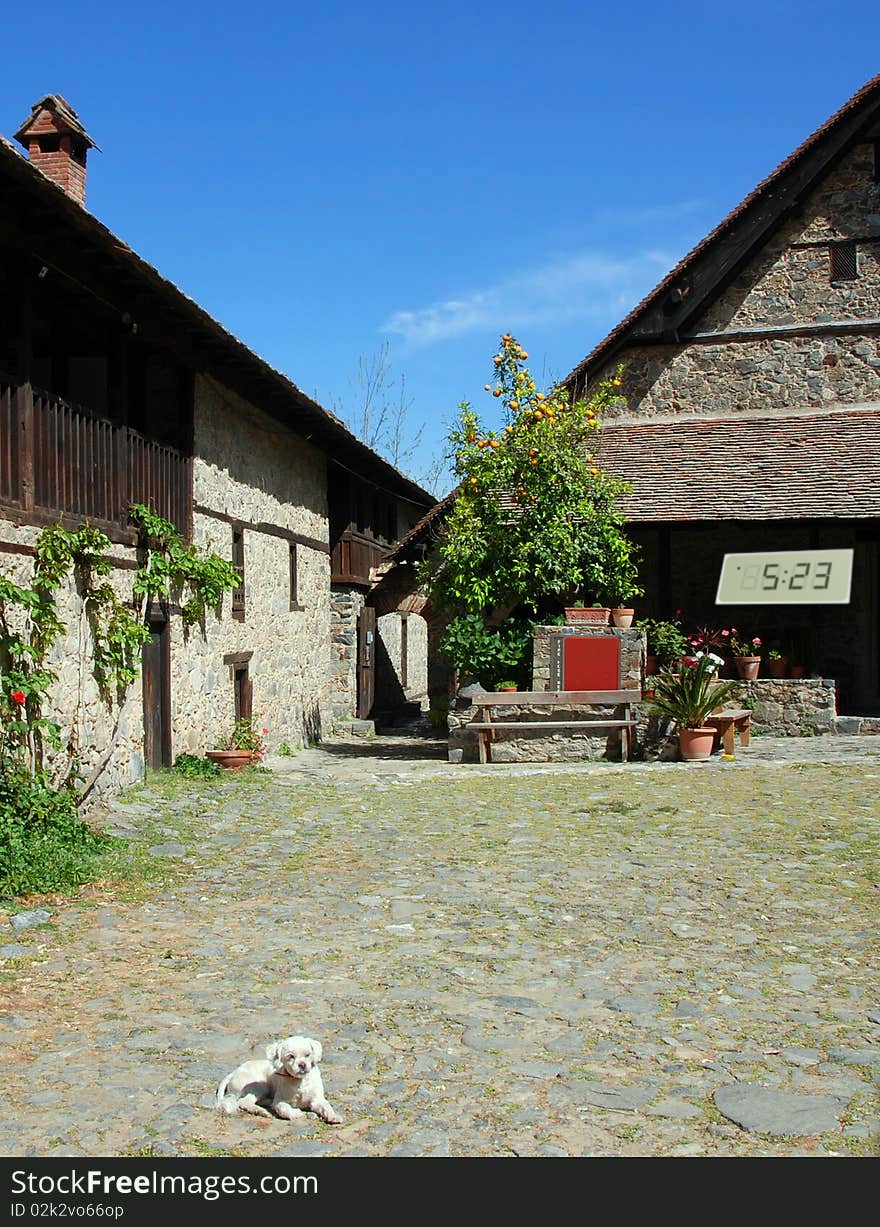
5:23
